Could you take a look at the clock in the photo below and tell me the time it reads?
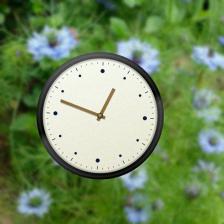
12:48
